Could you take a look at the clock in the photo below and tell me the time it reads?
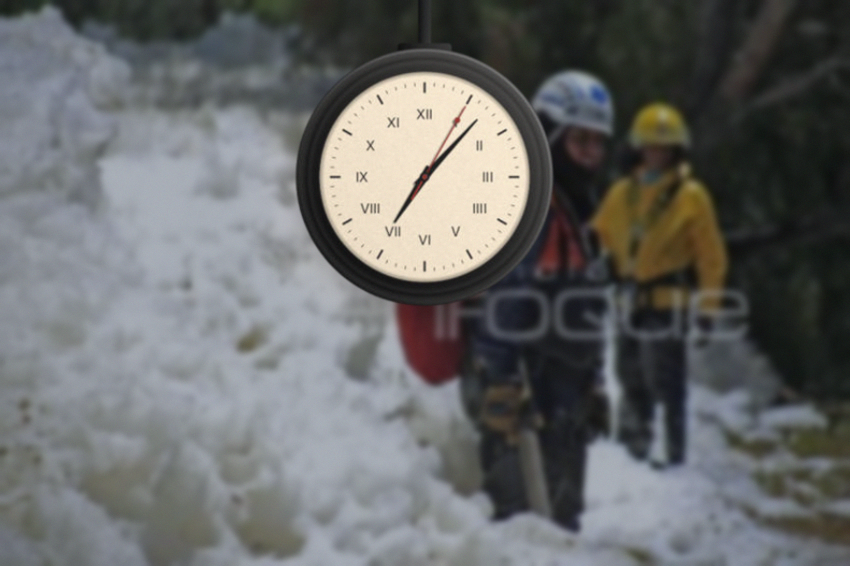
7:07:05
